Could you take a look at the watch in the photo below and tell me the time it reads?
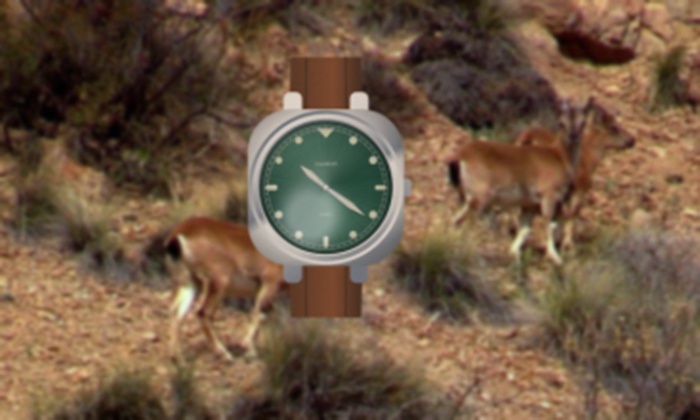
10:21
